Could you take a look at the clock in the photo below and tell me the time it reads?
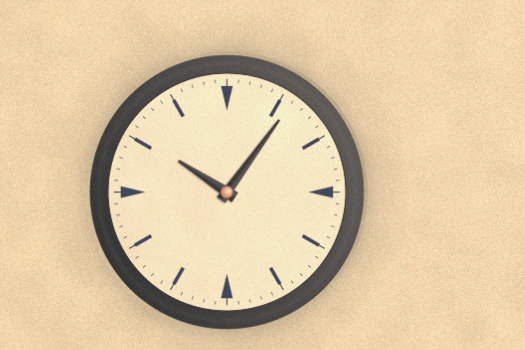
10:06
